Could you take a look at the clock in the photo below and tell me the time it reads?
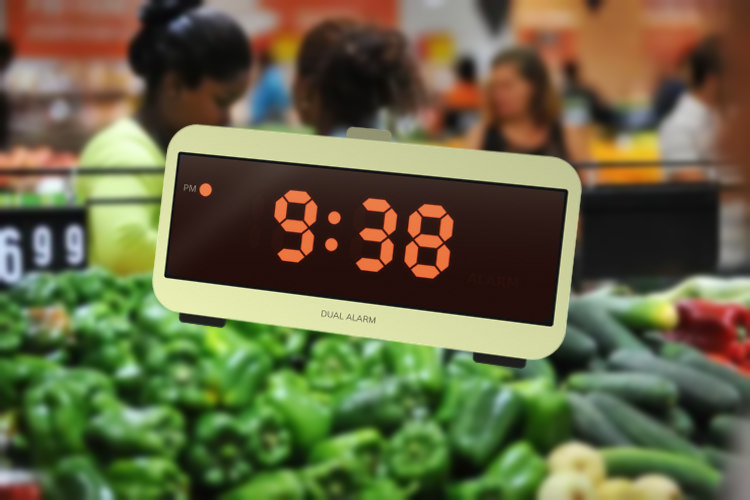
9:38
